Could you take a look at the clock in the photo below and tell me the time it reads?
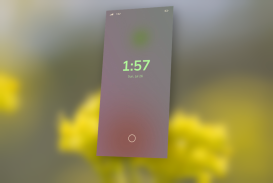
1:57
